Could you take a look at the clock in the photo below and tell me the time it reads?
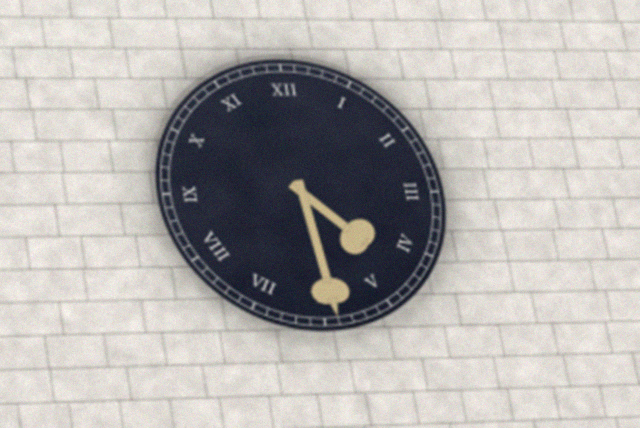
4:29
